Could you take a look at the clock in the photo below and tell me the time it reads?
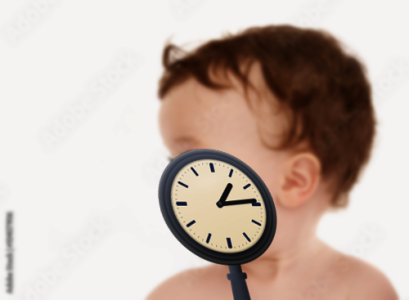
1:14
